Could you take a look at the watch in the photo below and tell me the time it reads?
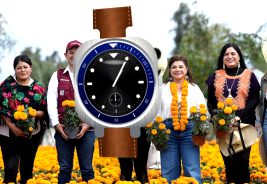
1:05
